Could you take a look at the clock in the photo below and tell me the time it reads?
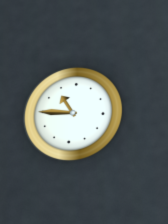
10:45
